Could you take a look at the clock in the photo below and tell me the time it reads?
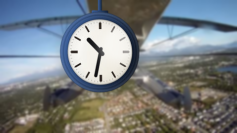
10:32
